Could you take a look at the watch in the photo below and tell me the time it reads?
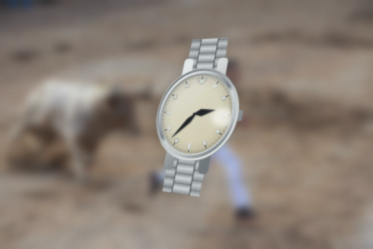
2:37
